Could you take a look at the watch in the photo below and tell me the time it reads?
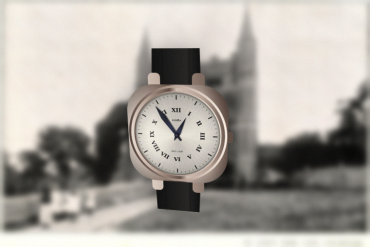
12:54
